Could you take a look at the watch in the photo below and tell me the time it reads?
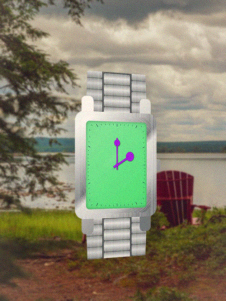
2:00
